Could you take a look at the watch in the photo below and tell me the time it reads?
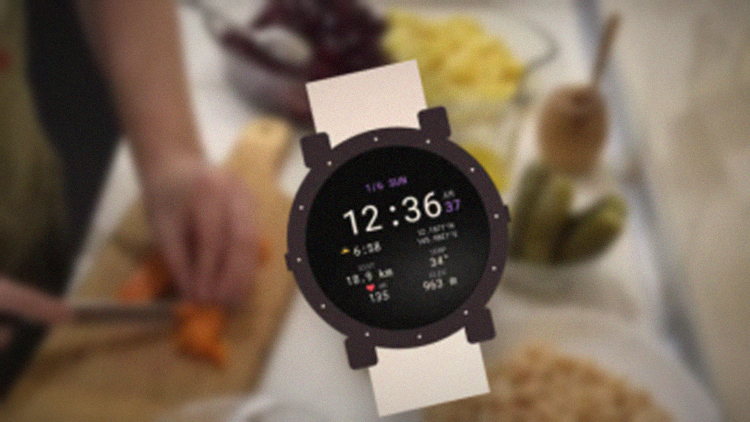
12:36
